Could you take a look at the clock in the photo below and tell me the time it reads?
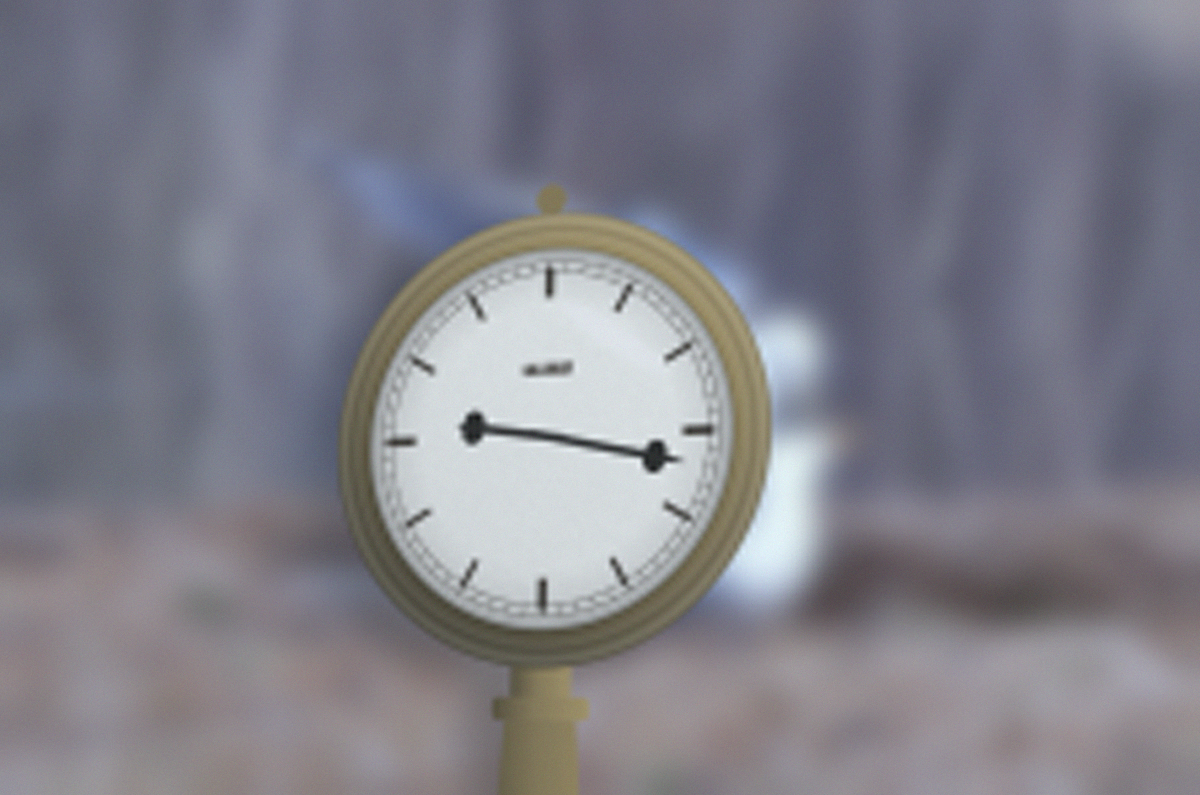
9:17
